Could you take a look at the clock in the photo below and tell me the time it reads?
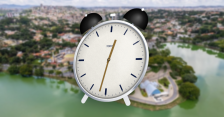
12:32
